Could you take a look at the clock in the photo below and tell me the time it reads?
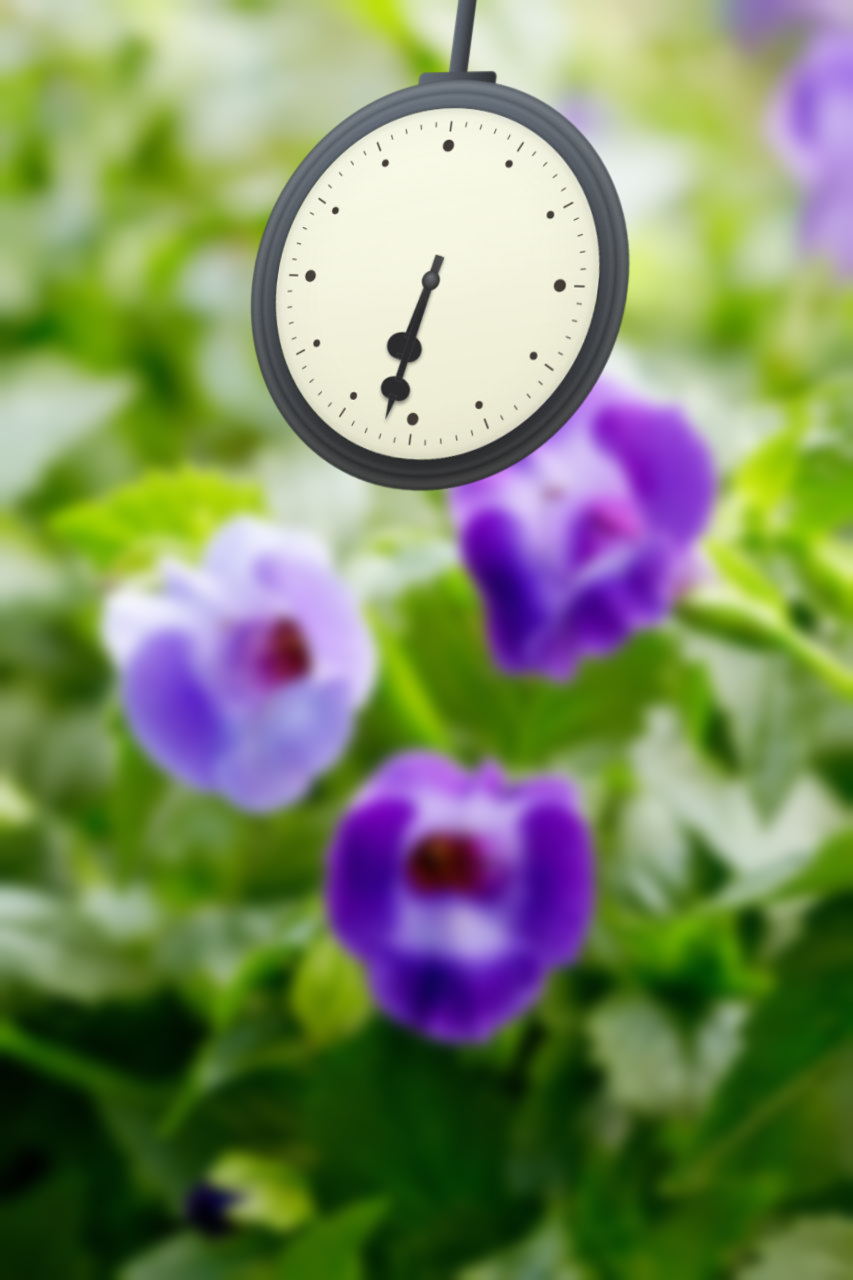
6:32
